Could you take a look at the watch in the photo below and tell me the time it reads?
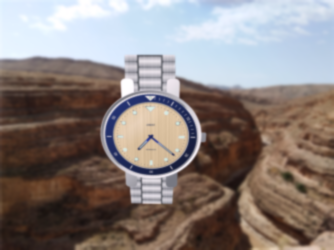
7:22
